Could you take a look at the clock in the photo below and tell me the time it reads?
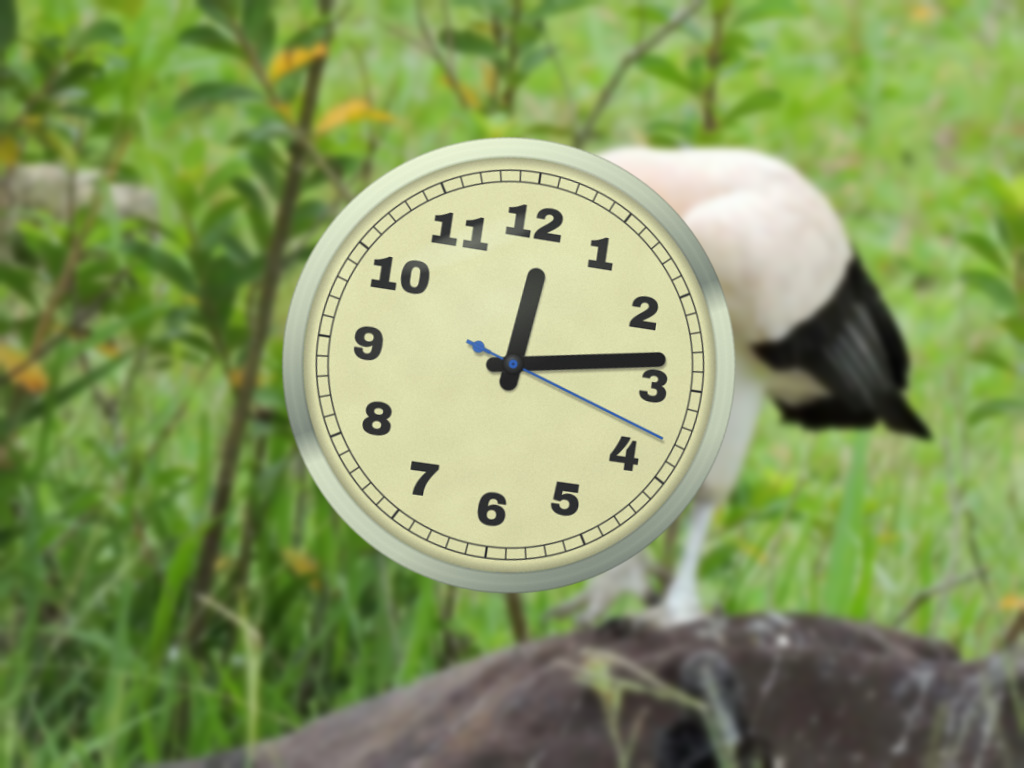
12:13:18
